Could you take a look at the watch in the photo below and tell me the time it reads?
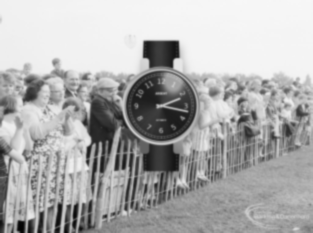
2:17
